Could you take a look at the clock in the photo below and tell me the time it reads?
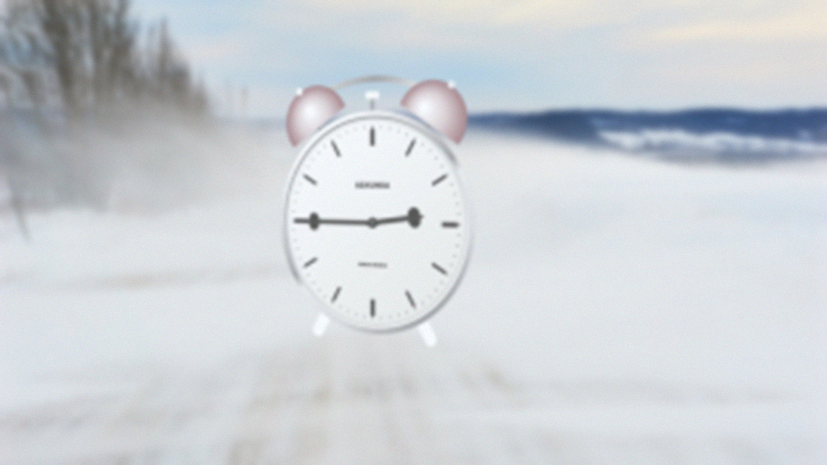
2:45
